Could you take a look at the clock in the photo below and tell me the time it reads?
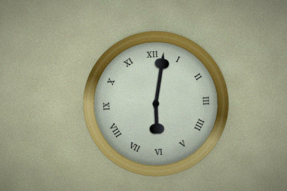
6:02
